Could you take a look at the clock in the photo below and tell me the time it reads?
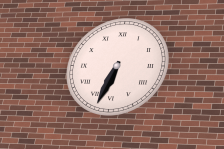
6:33
